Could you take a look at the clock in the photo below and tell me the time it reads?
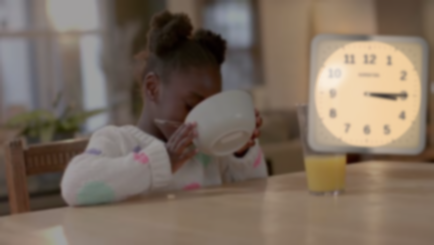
3:15
